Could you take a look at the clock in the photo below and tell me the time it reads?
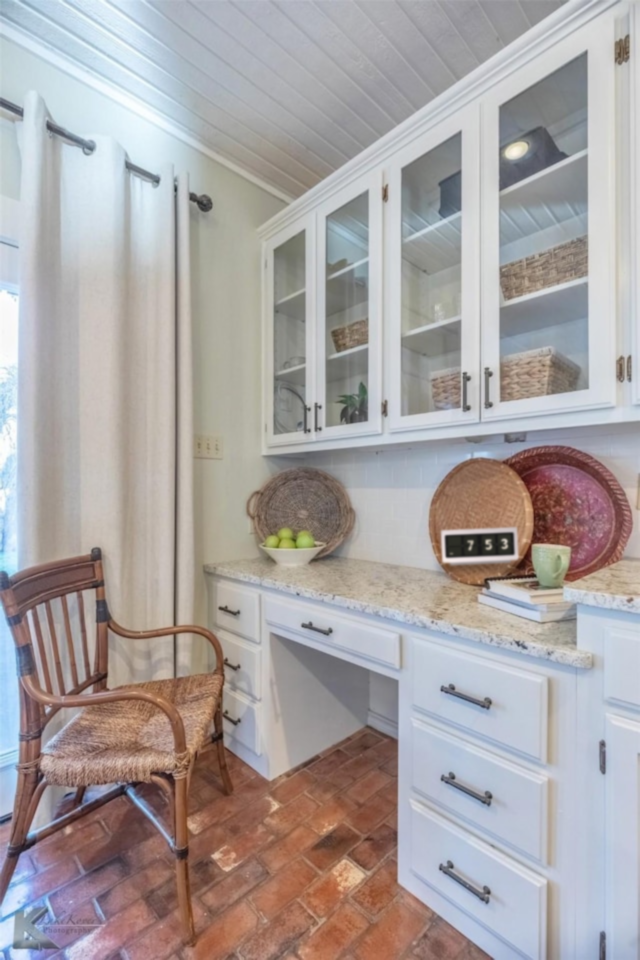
7:53
